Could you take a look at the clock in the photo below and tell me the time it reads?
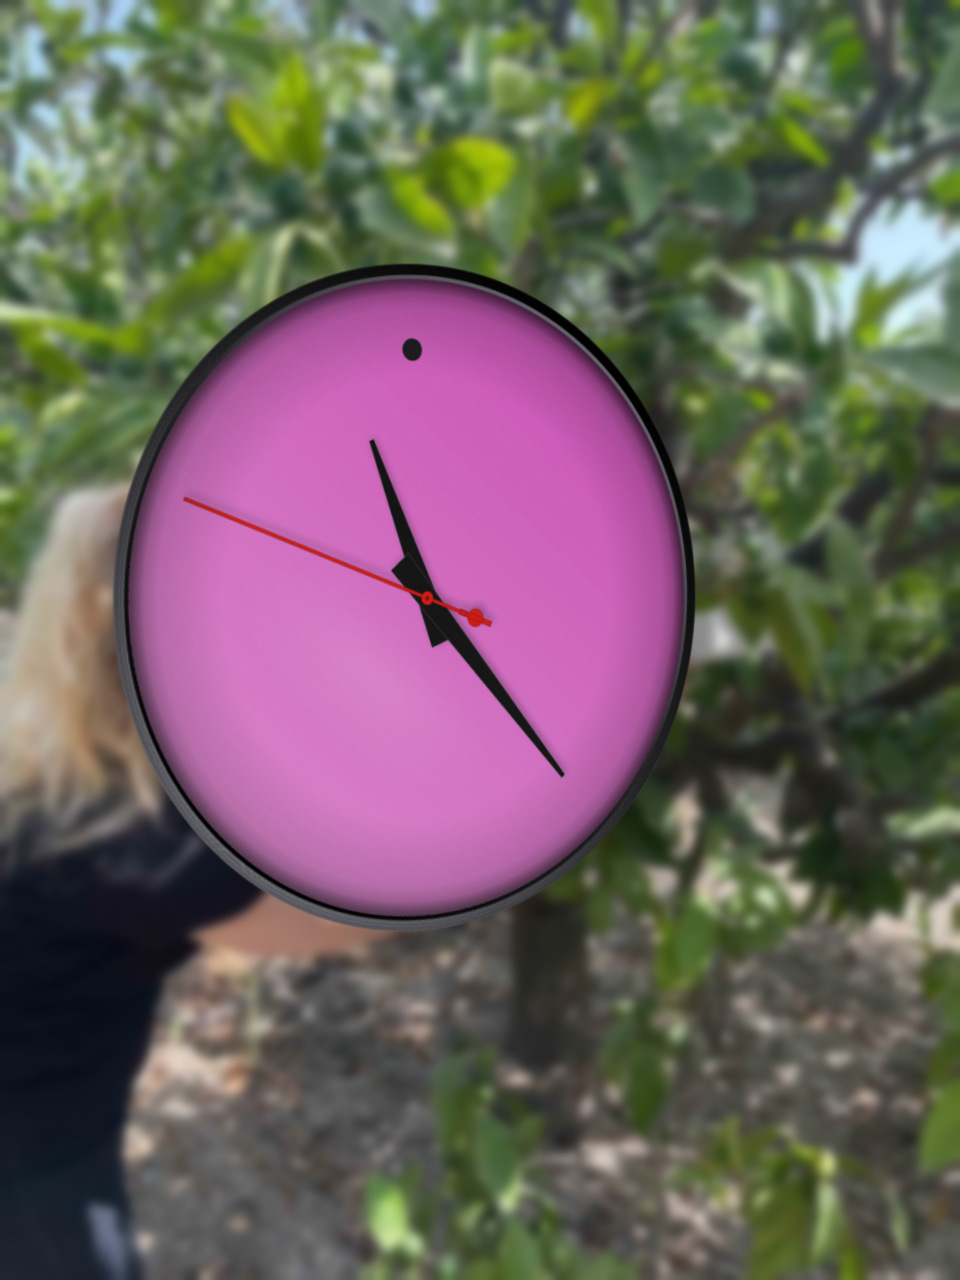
11:23:49
